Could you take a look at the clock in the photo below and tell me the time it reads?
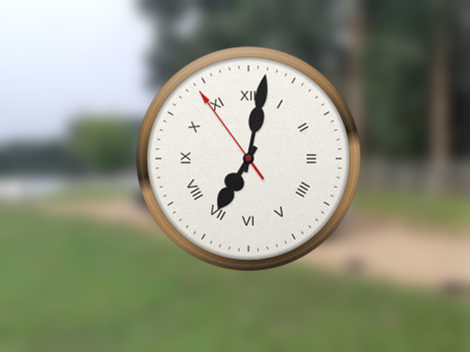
7:01:54
